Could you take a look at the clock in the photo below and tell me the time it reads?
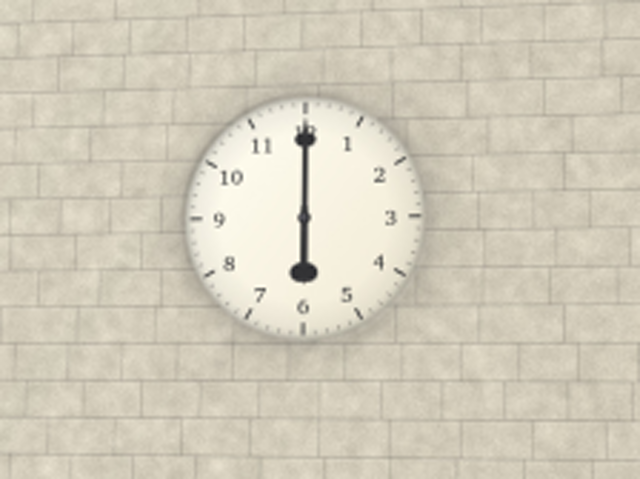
6:00
